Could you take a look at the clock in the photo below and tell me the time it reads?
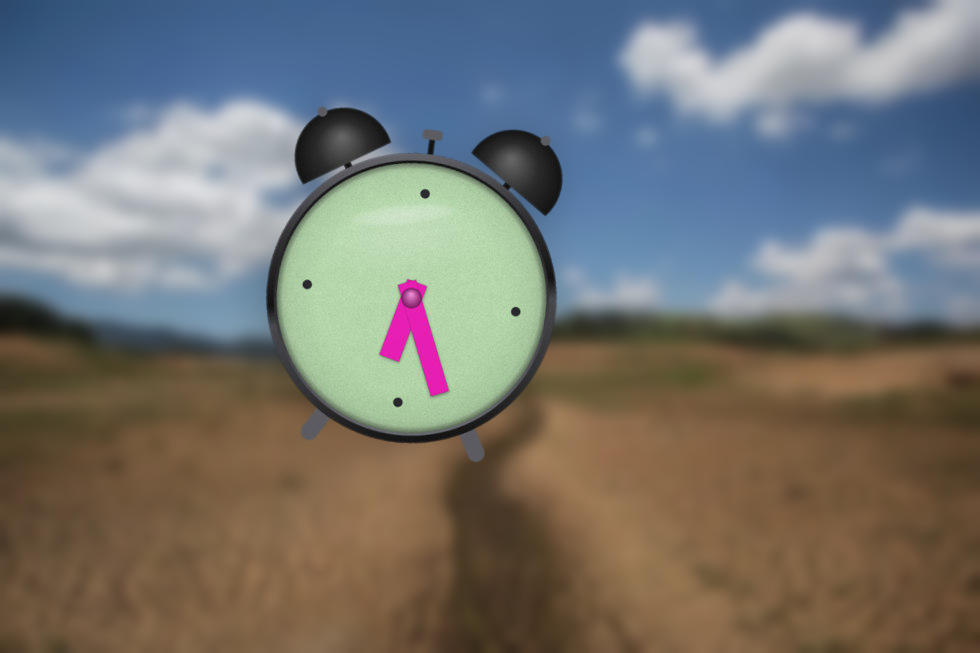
6:26
